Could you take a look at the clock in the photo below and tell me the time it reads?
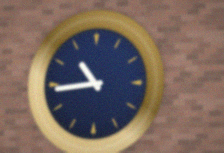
10:44
